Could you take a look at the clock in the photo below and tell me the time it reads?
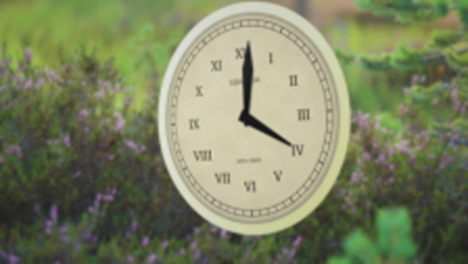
4:01
